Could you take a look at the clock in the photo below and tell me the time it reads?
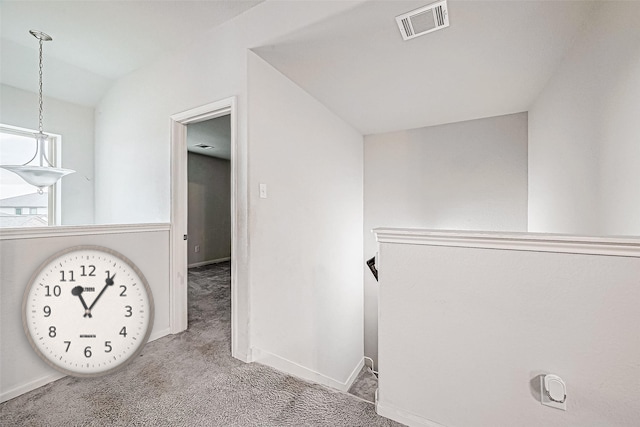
11:06
